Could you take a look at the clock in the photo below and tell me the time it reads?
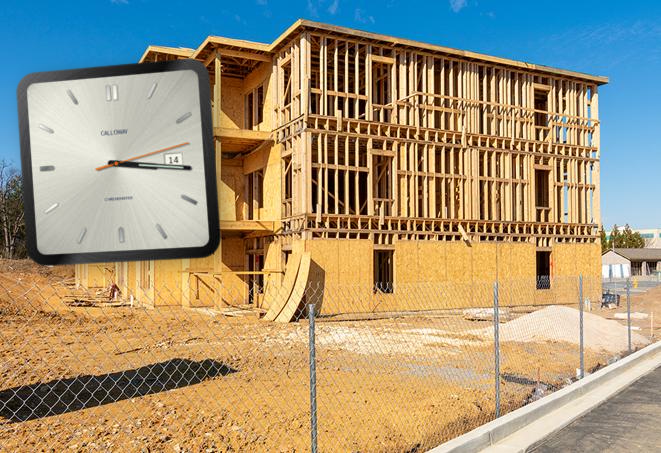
3:16:13
